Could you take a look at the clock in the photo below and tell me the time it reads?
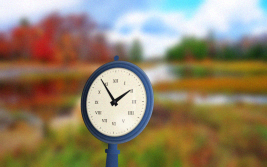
1:54
